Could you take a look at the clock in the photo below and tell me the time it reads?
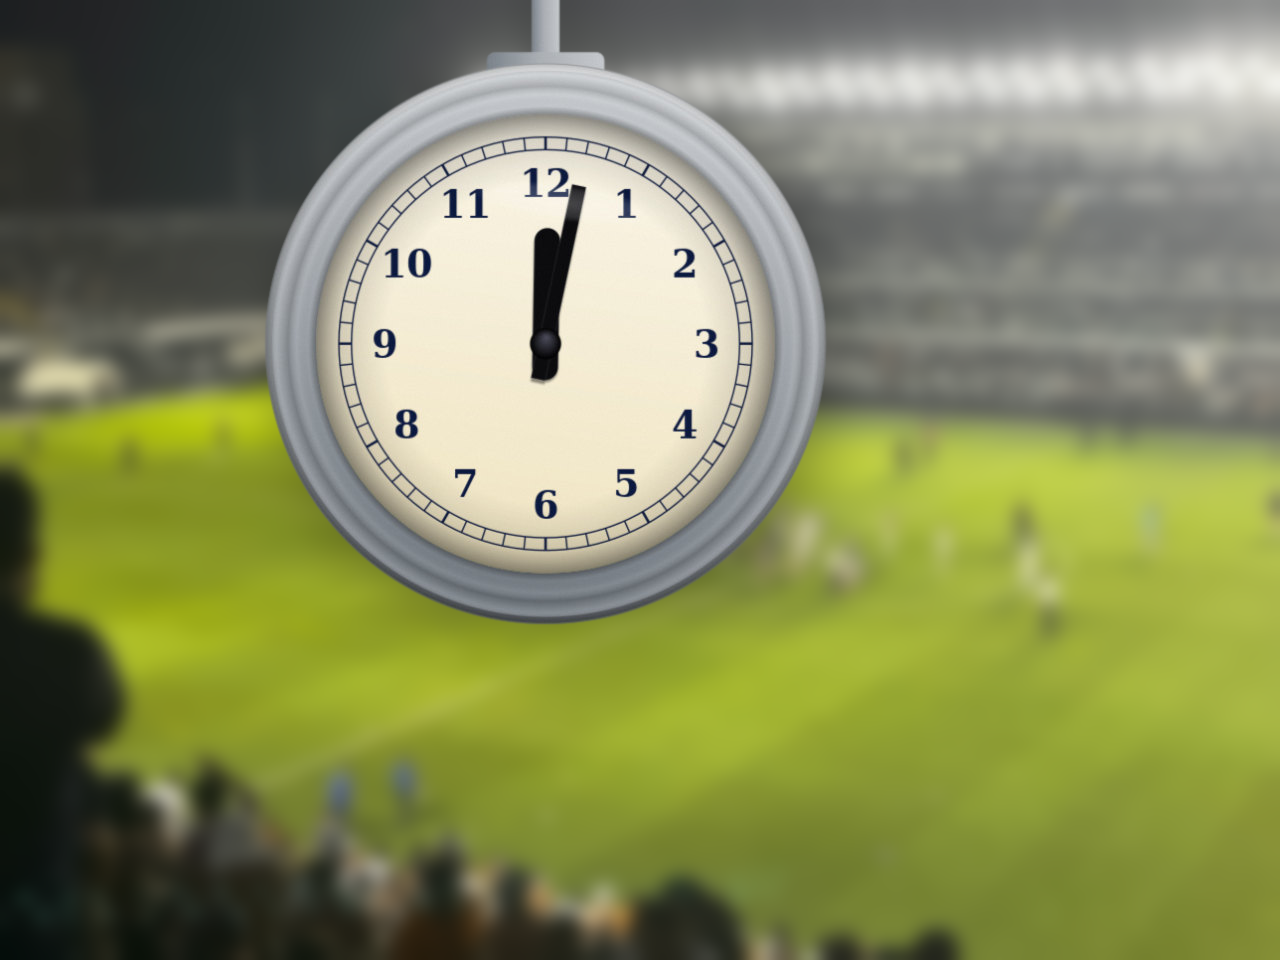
12:02
